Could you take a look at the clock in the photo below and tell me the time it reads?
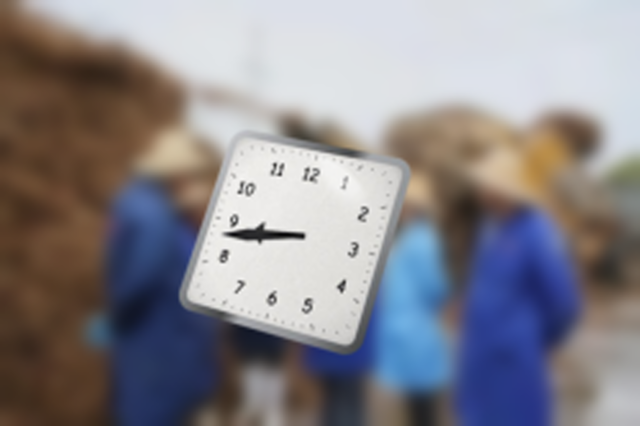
8:43
